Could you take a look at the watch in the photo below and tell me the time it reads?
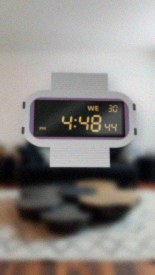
4:48:44
